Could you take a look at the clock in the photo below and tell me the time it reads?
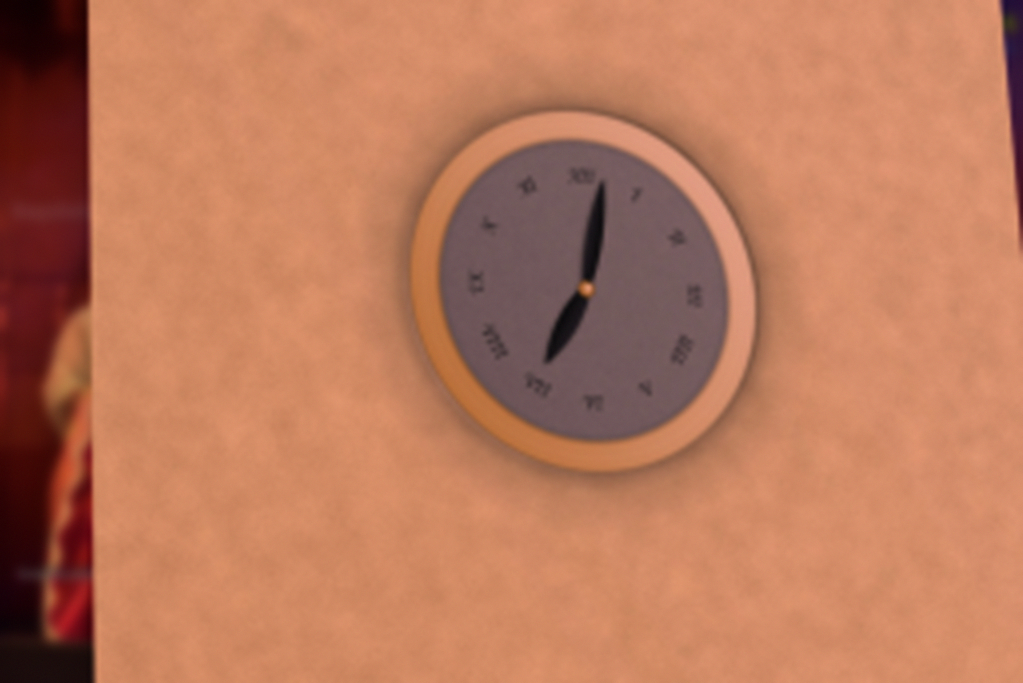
7:02
